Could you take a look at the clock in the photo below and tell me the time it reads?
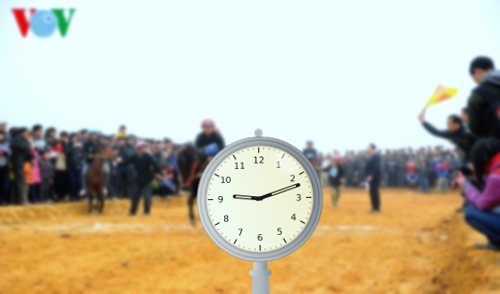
9:12
